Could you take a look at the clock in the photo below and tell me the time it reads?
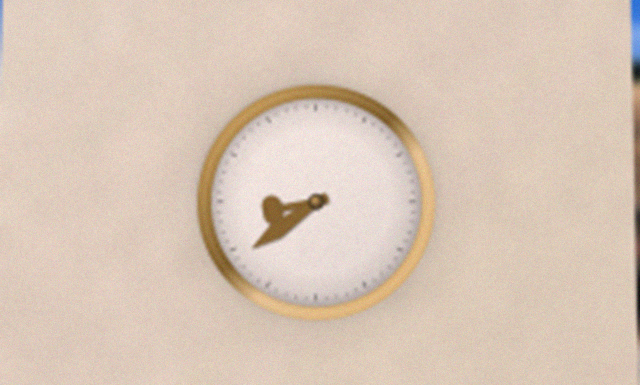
8:39
